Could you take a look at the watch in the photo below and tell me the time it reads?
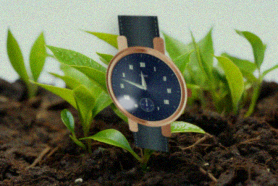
11:48
